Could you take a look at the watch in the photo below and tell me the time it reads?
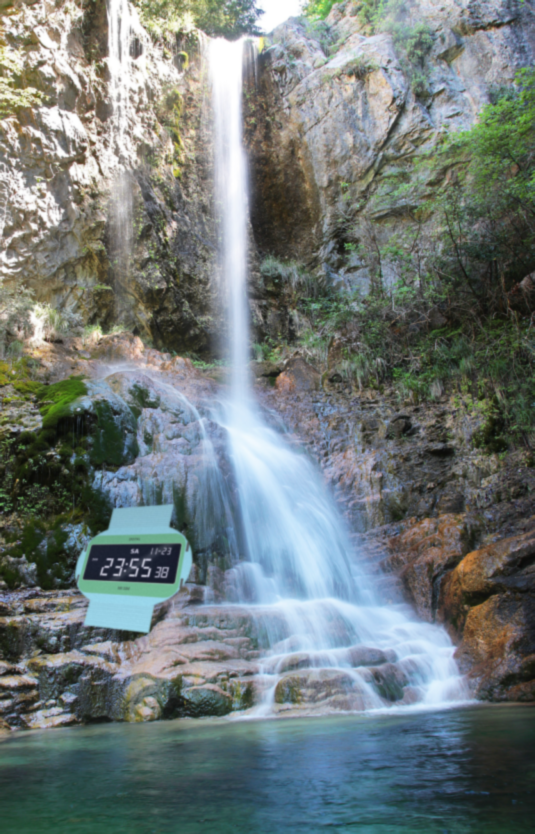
23:55
